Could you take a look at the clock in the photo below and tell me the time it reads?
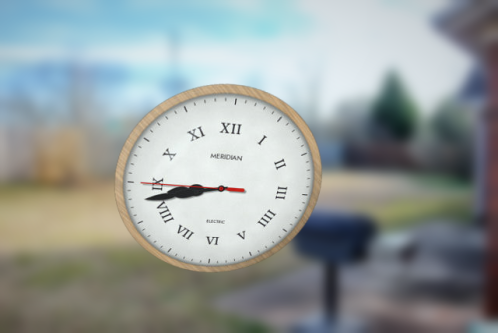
8:42:45
